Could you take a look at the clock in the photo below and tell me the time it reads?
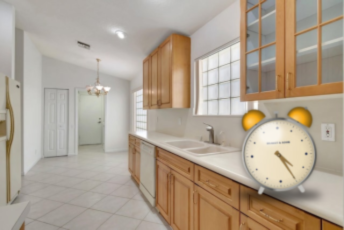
4:25
